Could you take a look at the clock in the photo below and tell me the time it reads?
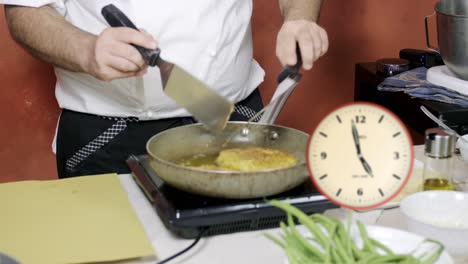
4:58
